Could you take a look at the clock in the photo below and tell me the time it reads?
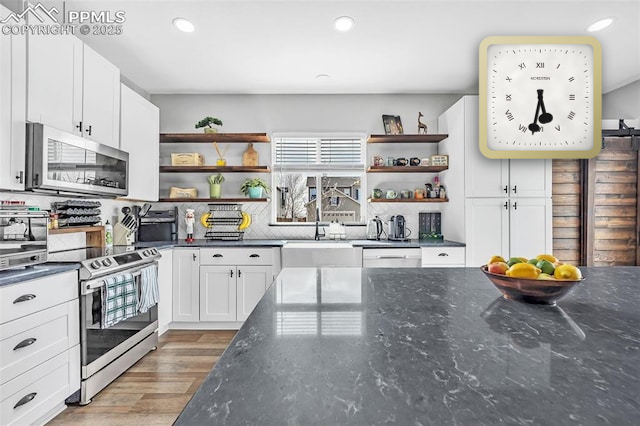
5:32
